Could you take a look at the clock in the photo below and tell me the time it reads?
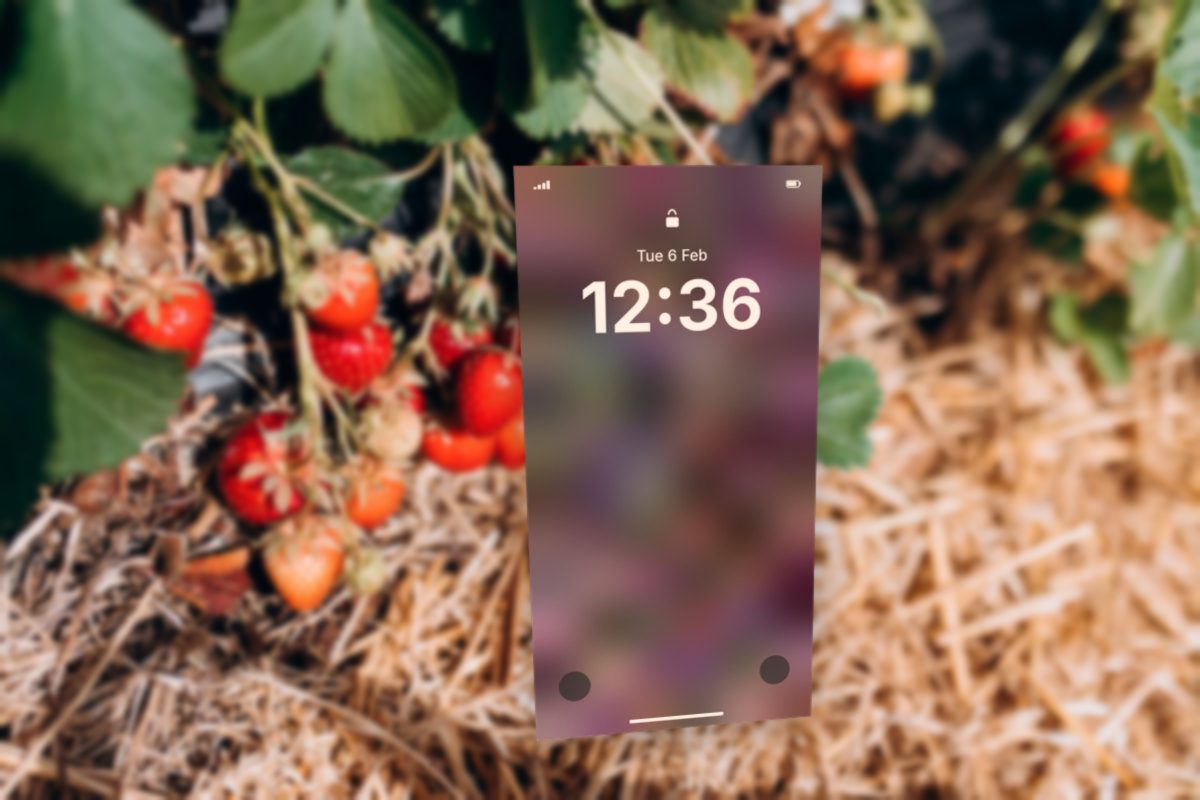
12:36
